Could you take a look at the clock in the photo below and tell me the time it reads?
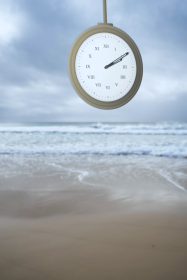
2:10
